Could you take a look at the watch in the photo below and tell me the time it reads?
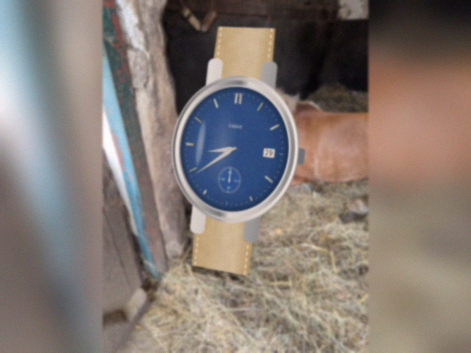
8:39
